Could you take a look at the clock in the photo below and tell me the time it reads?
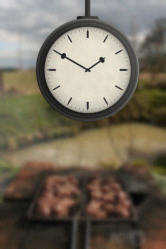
1:50
